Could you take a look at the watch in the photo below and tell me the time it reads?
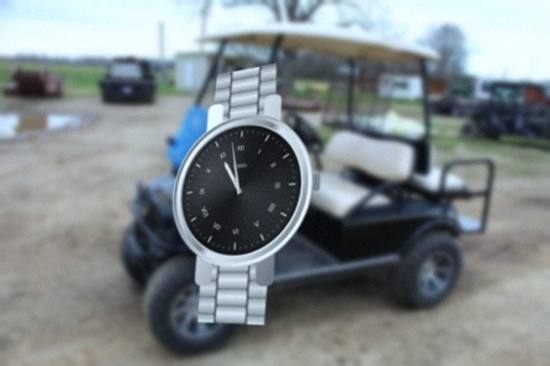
10:58
